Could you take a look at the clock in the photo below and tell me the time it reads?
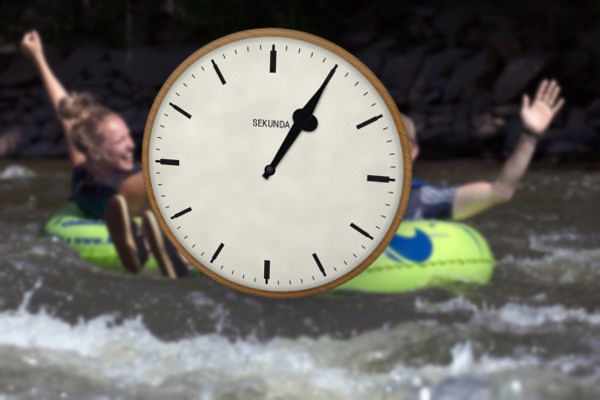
1:05
